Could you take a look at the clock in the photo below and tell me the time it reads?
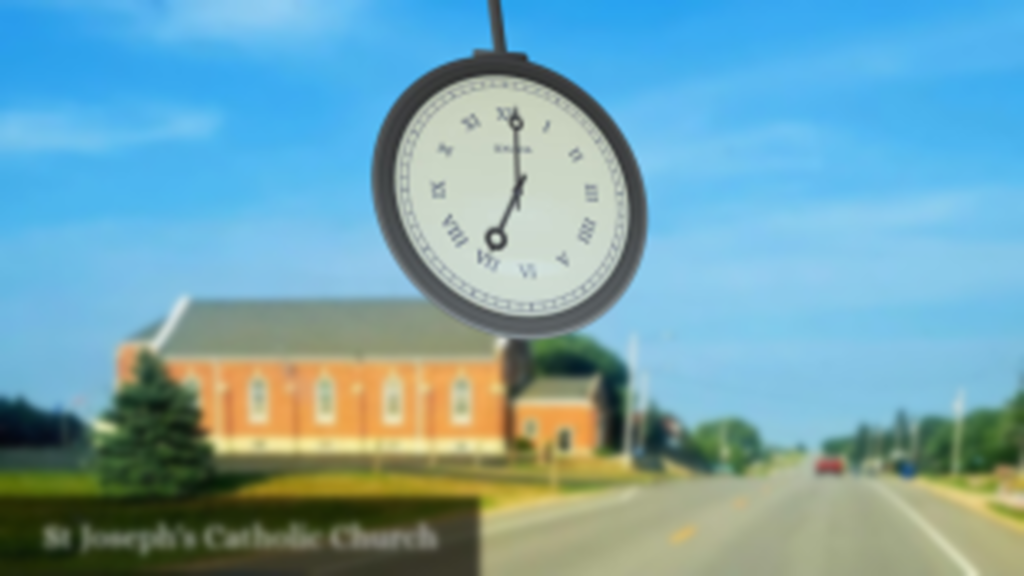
7:01
